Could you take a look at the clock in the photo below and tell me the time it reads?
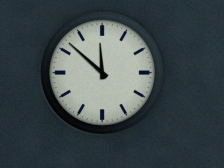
11:52
